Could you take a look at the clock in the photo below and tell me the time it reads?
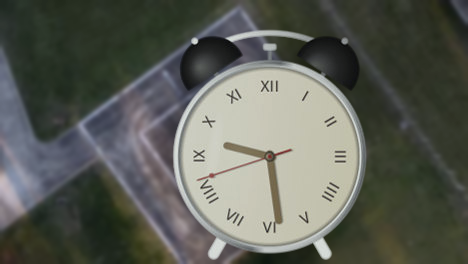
9:28:42
